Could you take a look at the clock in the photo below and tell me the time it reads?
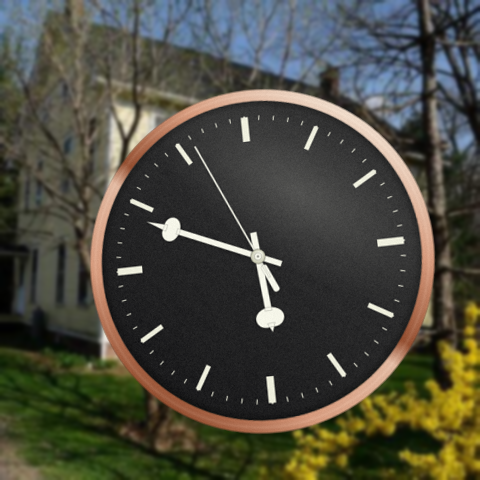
5:48:56
